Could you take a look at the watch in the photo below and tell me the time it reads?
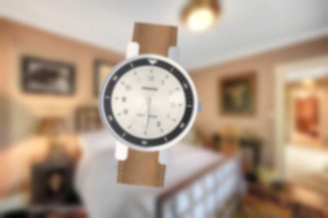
6:30
